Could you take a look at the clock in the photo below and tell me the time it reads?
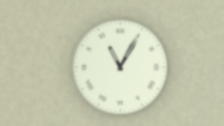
11:05
